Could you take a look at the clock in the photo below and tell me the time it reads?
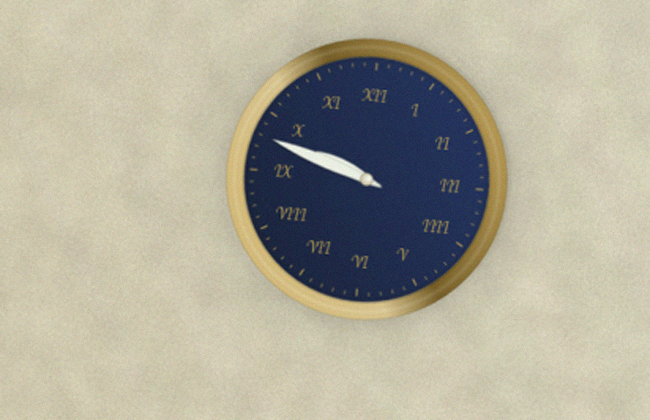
9:48
